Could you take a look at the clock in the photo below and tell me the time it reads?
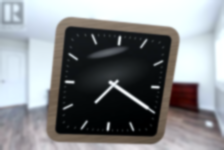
7:20
